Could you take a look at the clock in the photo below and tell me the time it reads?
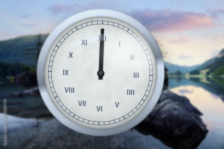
12:00
